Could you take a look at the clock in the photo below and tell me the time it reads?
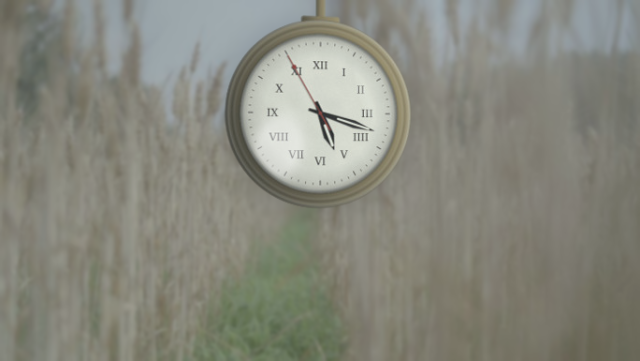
5:17:55
